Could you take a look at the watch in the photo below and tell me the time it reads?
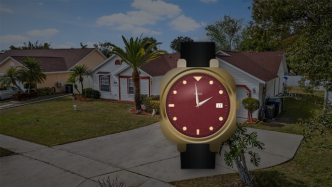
1:59
